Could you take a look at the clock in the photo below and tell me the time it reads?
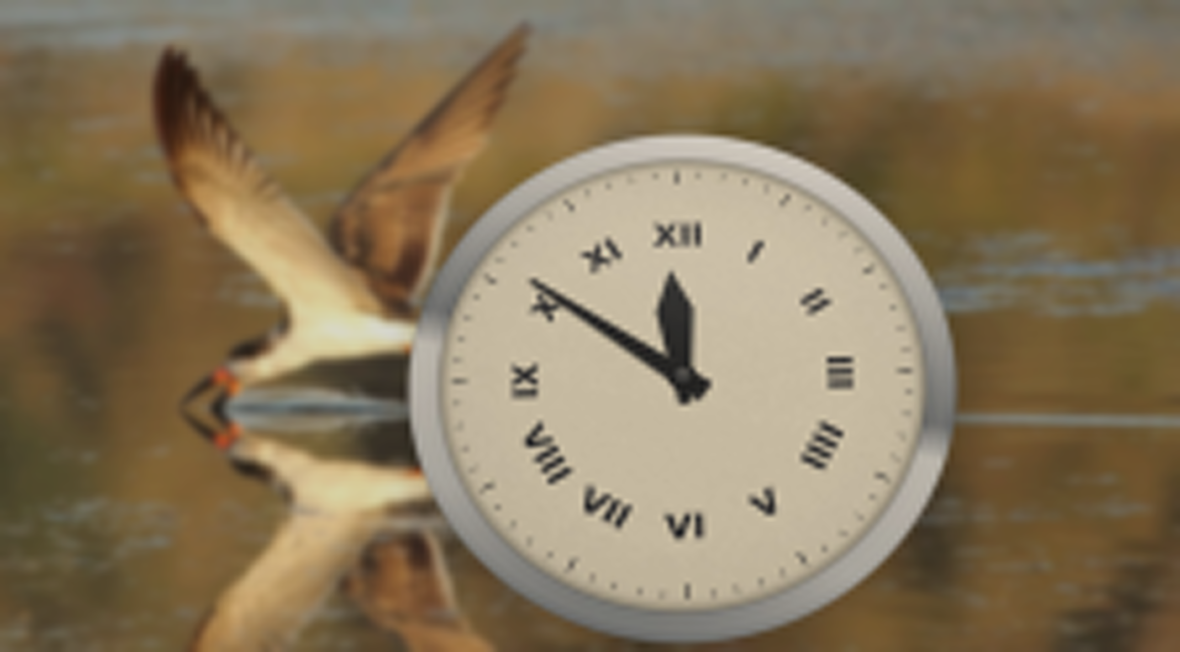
11:51
